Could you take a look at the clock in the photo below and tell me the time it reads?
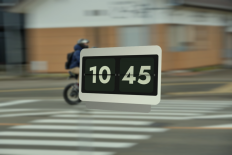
10:45
